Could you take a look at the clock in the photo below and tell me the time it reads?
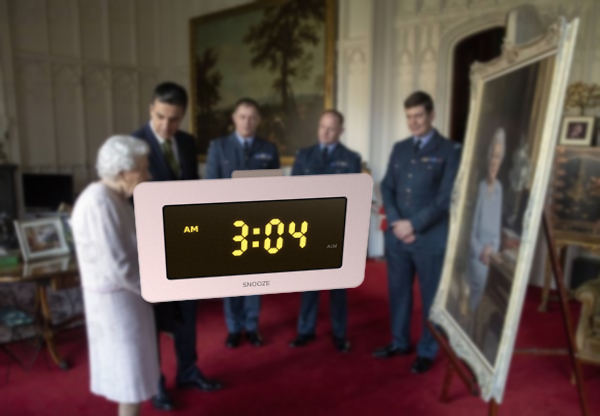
3:04
